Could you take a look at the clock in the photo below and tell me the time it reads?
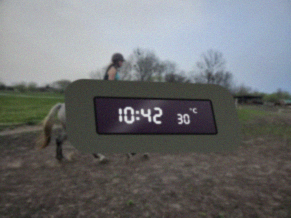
10:42
